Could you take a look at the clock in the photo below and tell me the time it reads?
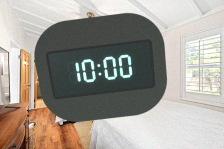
10:00
